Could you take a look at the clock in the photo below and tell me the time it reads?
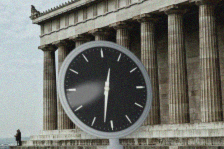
12:32
